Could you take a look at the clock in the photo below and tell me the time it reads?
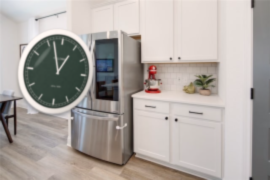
12:57
